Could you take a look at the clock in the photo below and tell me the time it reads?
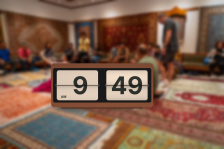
9:49
